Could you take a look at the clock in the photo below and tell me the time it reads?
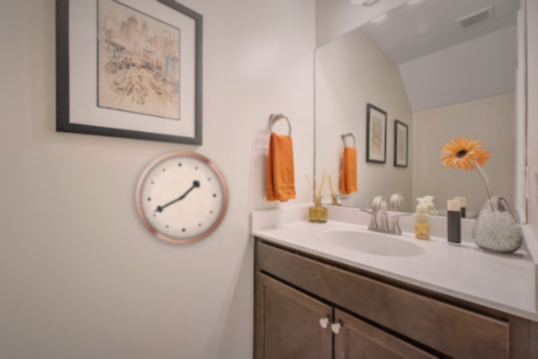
1:41
